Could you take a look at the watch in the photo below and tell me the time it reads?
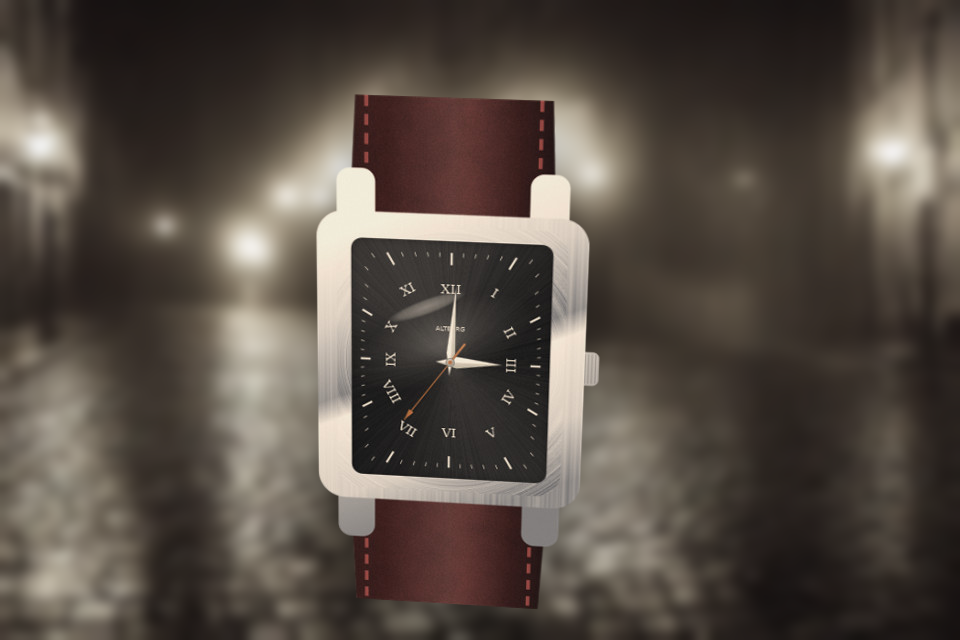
3:00:36
